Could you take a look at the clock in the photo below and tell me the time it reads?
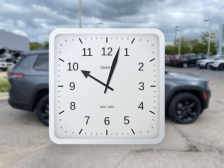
10:03
